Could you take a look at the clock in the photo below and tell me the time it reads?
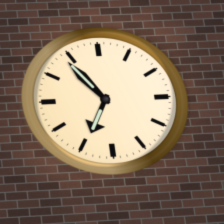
6:54
